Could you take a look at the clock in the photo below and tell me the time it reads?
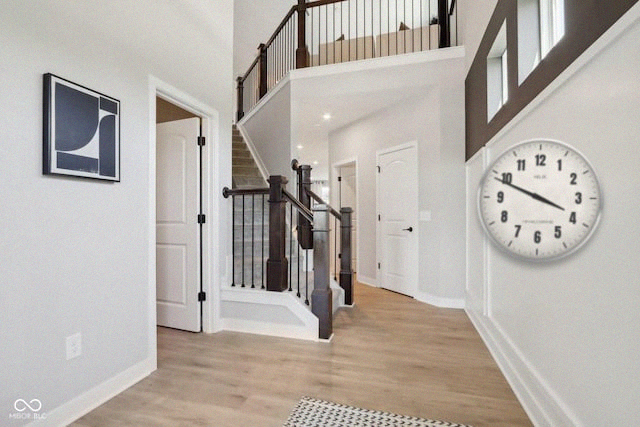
3:49
